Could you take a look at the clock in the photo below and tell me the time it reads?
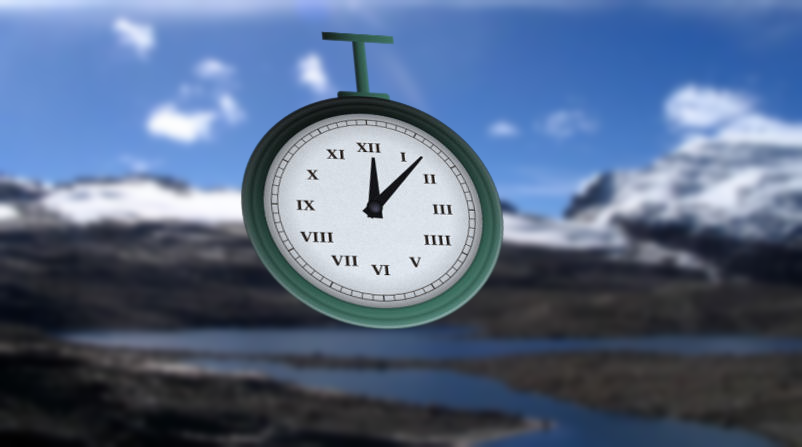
12:07
